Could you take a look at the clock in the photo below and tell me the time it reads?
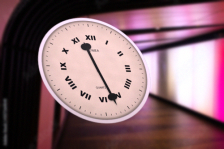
11:27
